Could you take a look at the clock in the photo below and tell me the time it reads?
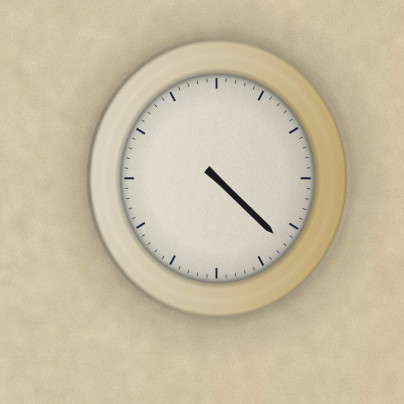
4:22
